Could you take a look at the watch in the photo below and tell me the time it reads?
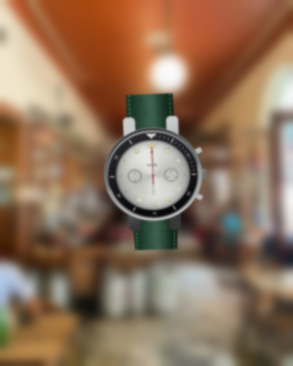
6:00
